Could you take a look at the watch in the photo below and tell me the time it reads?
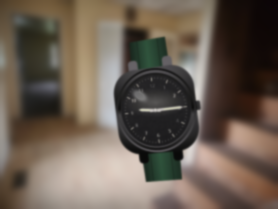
9:15
